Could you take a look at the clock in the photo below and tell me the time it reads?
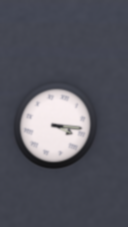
3:13
